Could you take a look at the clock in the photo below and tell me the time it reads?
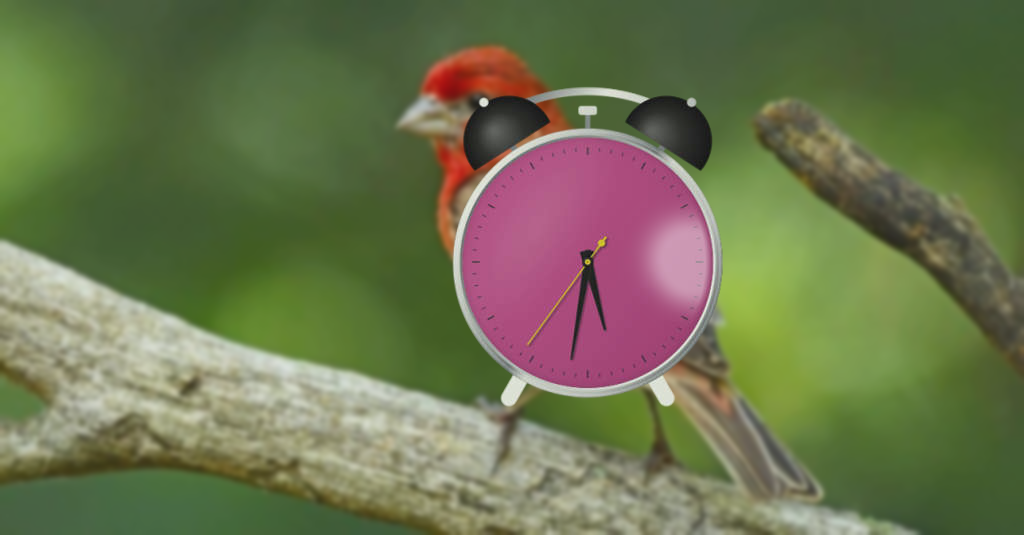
5:31:36
